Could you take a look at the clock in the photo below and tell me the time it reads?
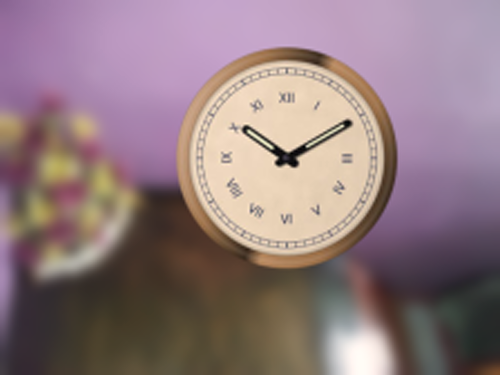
10:10
